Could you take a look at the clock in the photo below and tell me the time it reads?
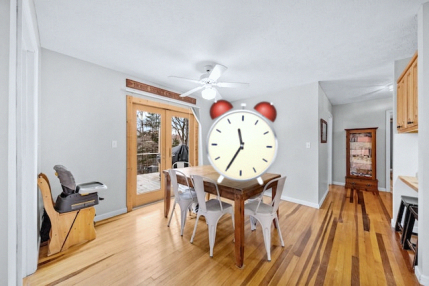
11:35
